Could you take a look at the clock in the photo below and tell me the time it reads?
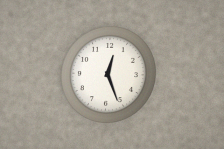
12:26
